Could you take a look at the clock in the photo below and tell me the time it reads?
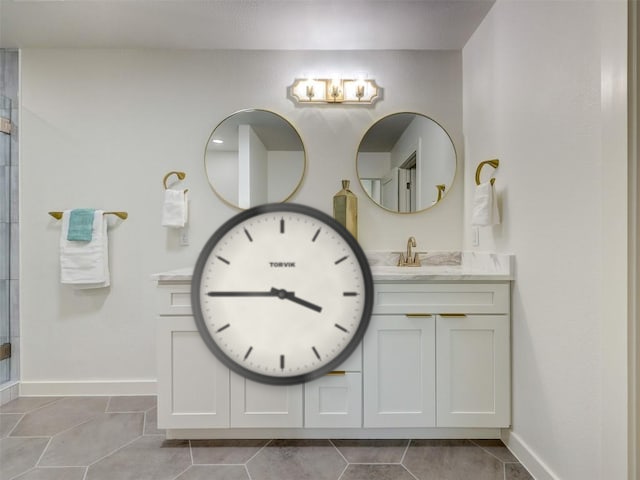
3:45
